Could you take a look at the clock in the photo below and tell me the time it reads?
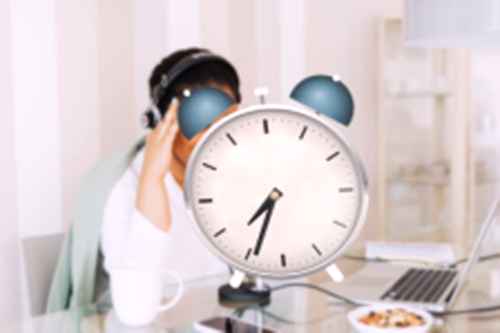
7:34
